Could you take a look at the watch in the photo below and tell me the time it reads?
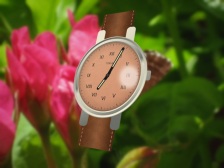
7:04
